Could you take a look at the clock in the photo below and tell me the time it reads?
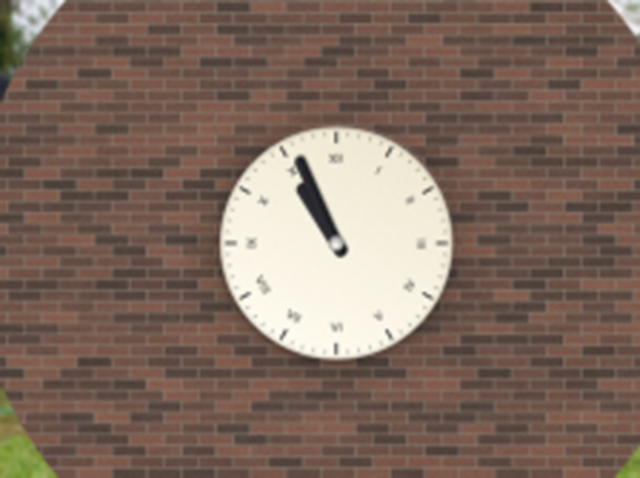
10:56
